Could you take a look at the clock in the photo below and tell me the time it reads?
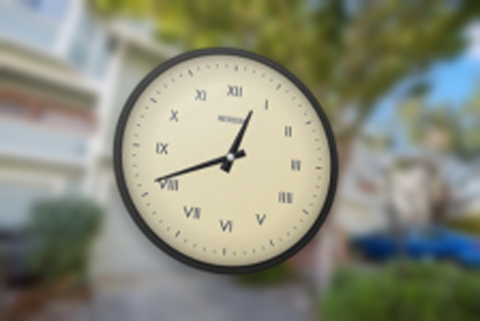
12:41
